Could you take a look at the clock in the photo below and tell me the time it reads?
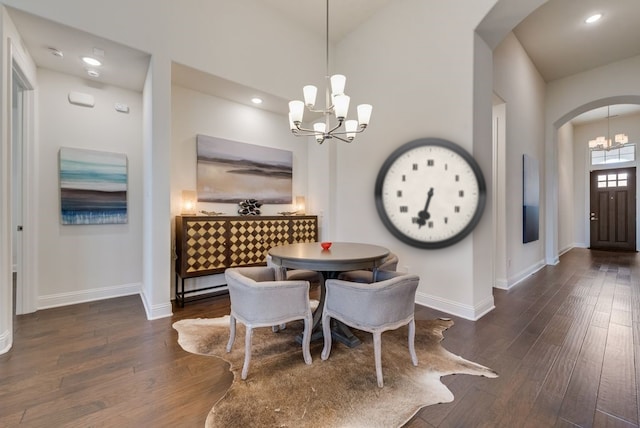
6:33
